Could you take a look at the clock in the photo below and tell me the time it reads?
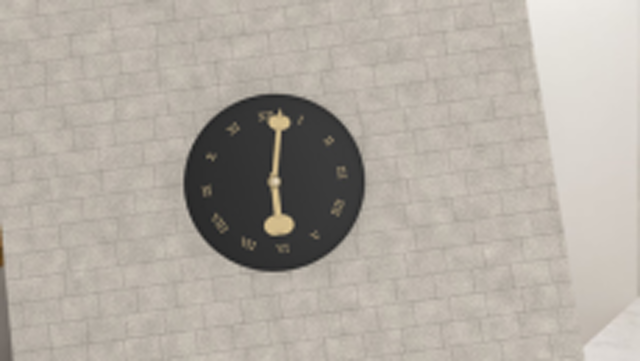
6:02
